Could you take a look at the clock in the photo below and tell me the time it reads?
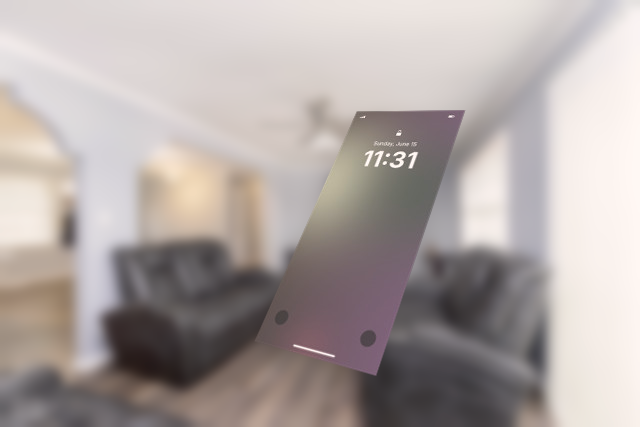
11:31
